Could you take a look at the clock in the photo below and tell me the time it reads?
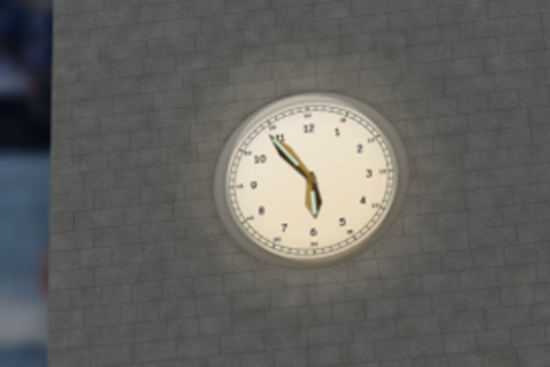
5:54
